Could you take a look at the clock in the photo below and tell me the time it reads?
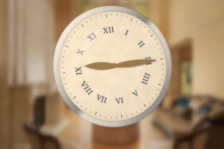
9:15
